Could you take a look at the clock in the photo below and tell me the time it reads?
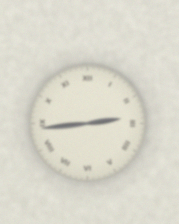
2:44
